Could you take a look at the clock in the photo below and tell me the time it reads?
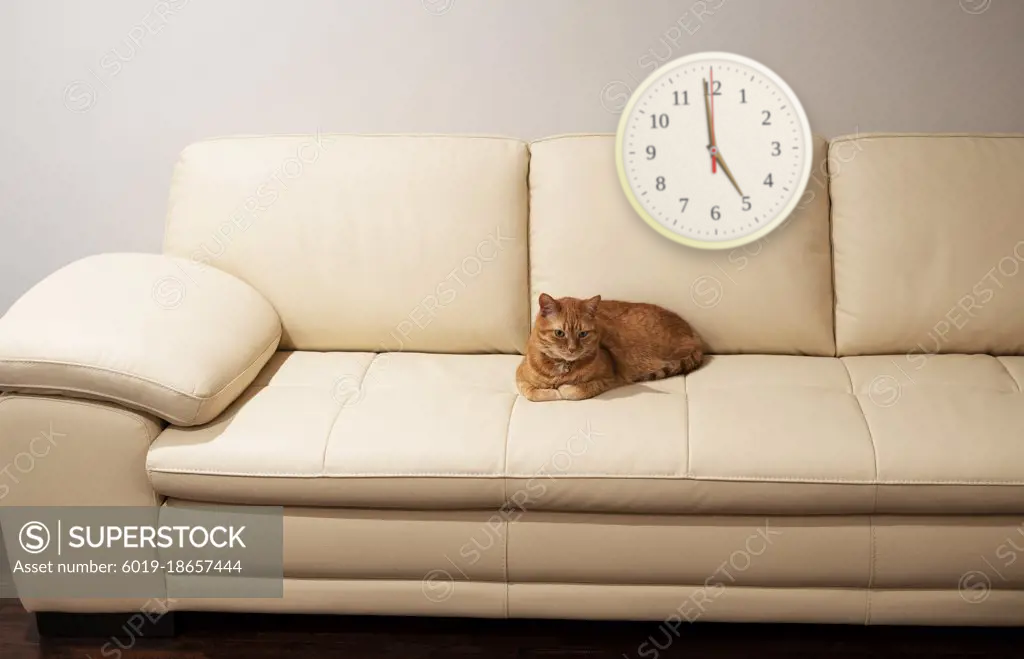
4:59:00
